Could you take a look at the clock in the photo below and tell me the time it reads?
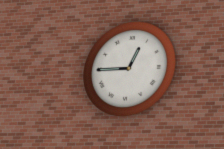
12:45
